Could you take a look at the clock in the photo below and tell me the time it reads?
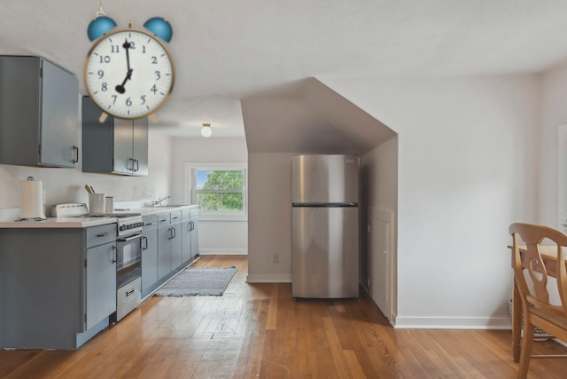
6:59
